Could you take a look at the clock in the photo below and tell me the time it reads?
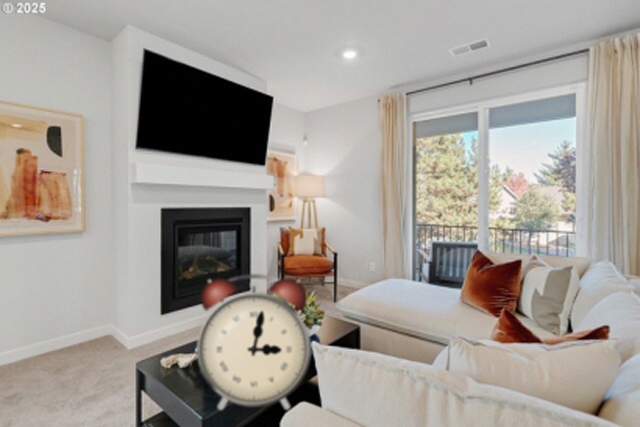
3:02
